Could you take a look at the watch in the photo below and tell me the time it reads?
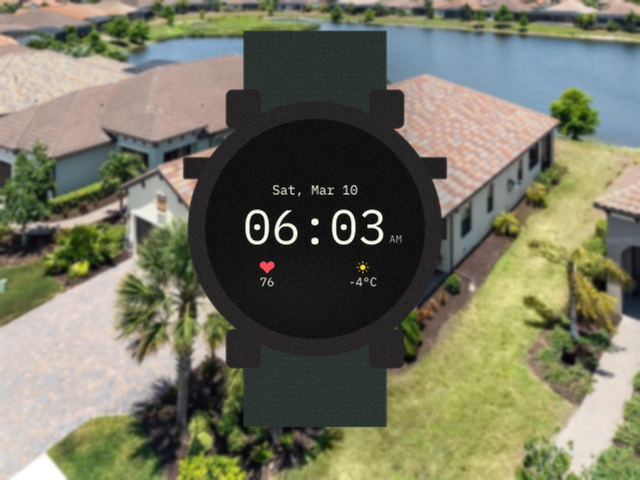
6:03
